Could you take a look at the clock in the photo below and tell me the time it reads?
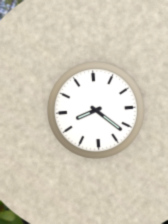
8:22
